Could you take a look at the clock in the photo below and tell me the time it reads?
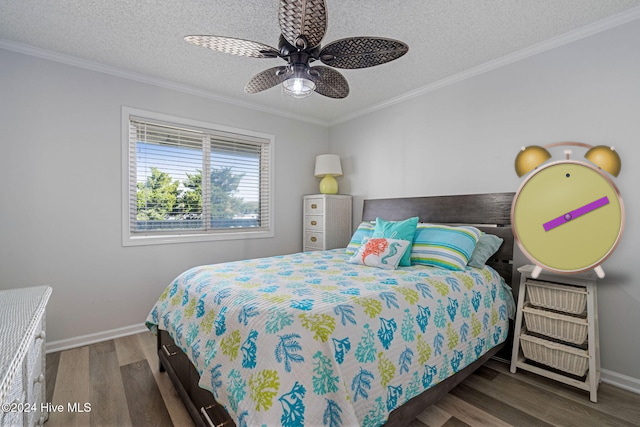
8:11
